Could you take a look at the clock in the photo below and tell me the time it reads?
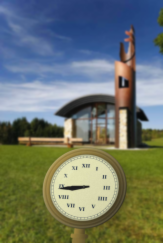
8:44
